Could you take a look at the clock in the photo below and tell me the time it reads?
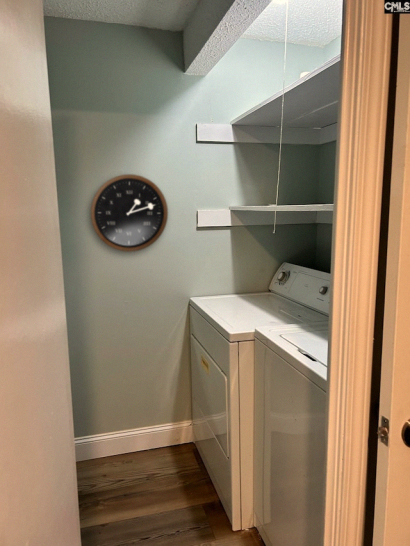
1:12
